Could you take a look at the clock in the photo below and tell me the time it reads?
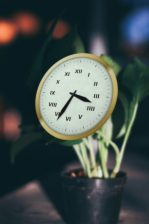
3:34
